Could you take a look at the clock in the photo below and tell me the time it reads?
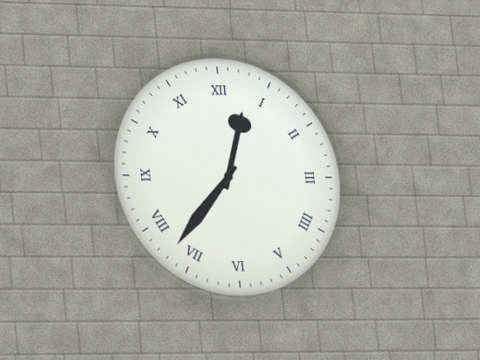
12:37
